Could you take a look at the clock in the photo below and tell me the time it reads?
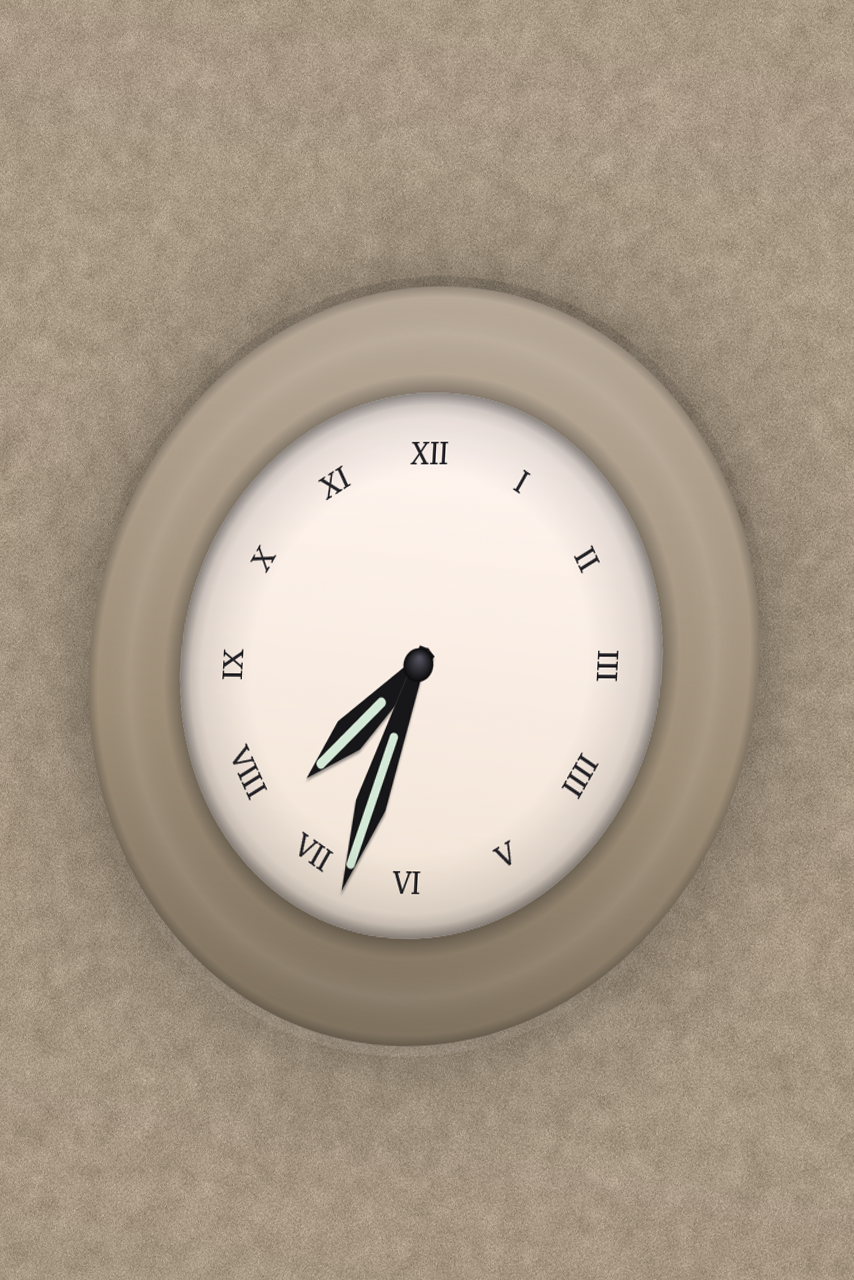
7:33
